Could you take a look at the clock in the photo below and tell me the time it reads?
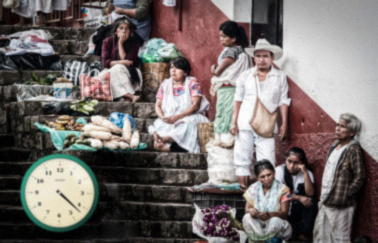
4:22
